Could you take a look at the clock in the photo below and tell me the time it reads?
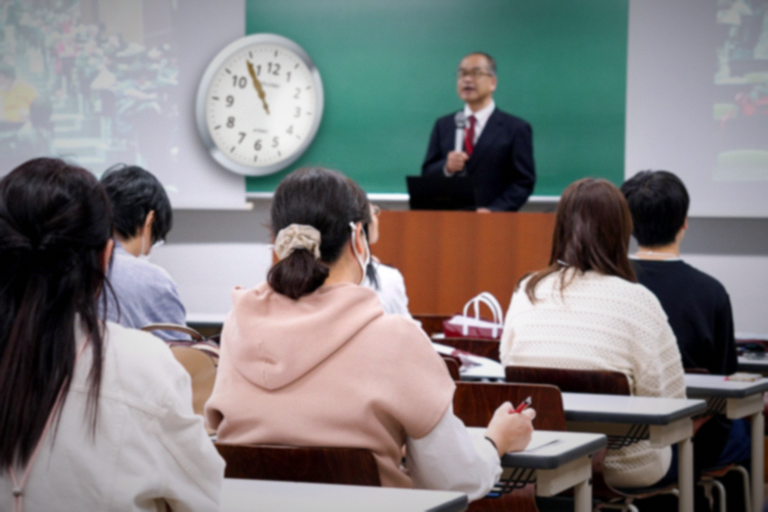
10:54
